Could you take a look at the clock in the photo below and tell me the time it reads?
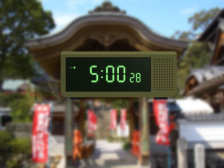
5:00:28
